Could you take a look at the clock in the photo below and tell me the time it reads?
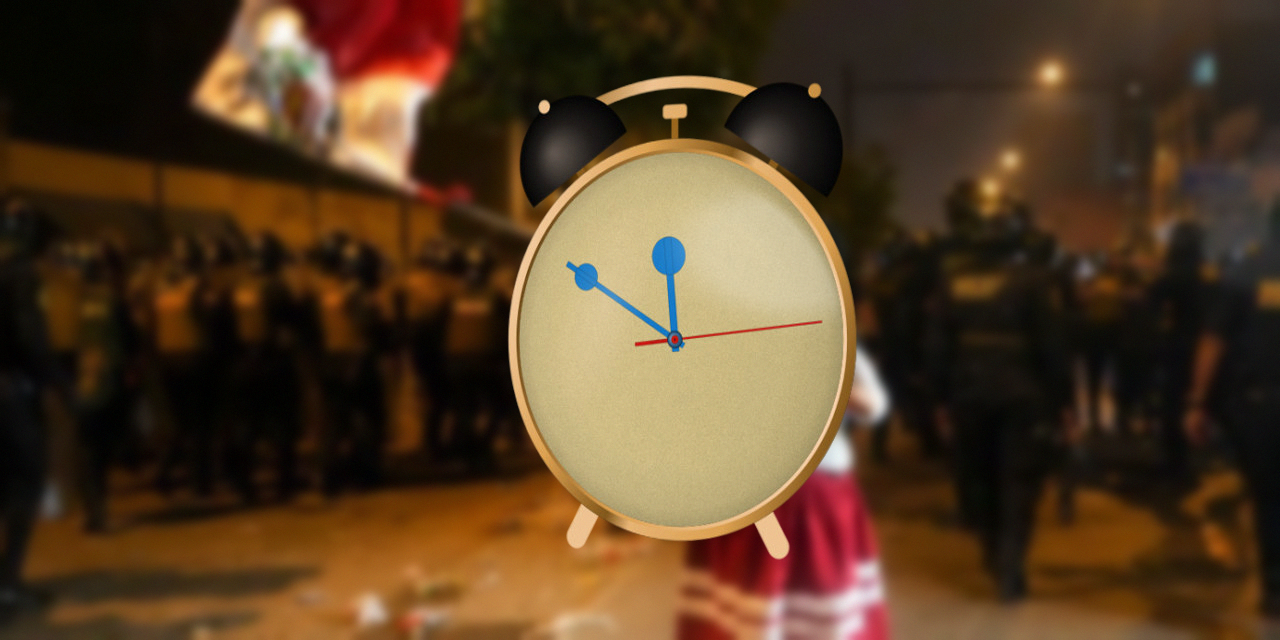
11:50:14
